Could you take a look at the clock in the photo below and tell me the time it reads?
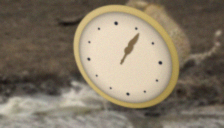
1:06
